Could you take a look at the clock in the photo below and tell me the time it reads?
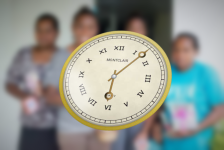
6:07
